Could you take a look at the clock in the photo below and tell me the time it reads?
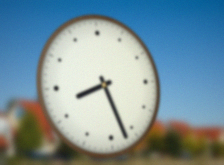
8:27
